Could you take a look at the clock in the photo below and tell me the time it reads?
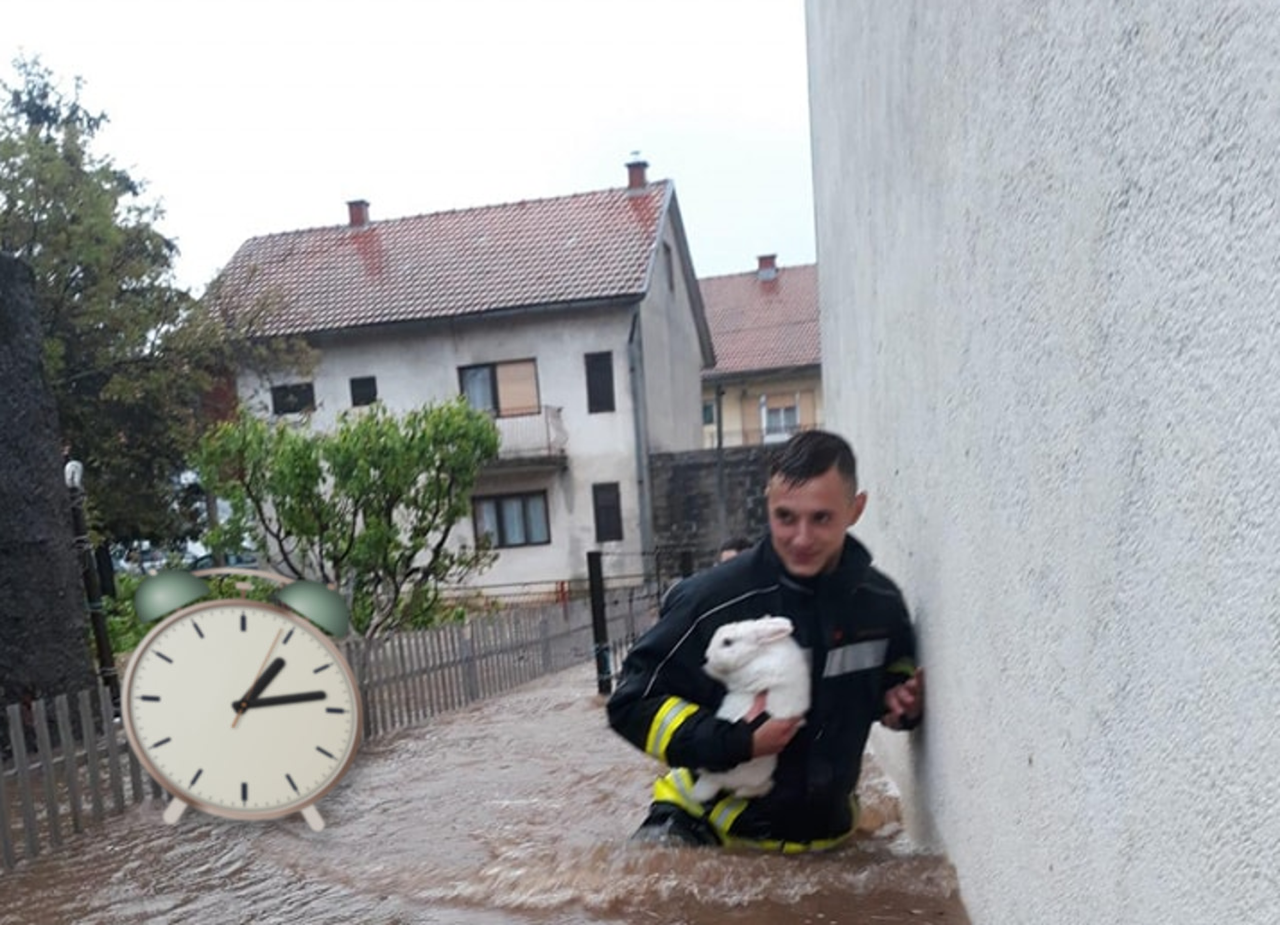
1:13:04
